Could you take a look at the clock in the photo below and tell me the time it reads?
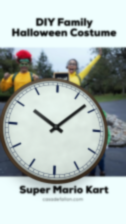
10:08
